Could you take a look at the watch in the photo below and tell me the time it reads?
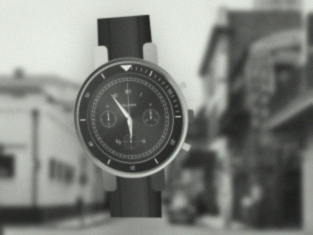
5:54
